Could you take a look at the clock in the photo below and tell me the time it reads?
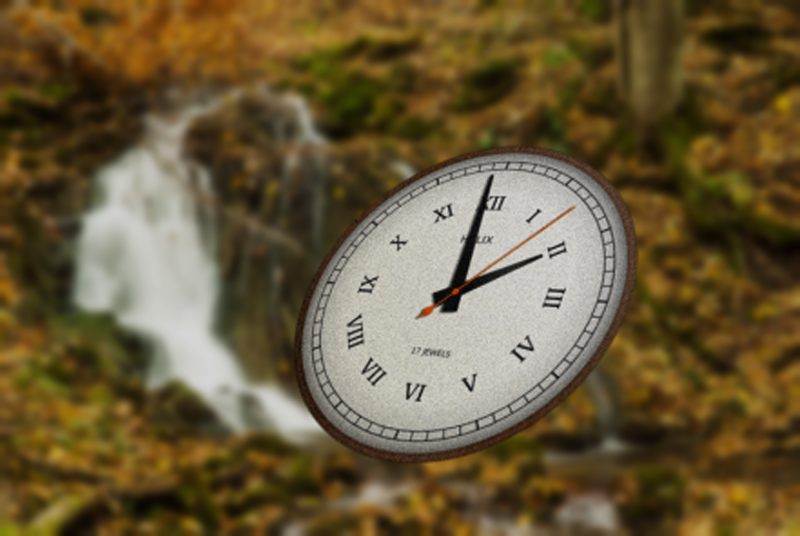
1:59:07
